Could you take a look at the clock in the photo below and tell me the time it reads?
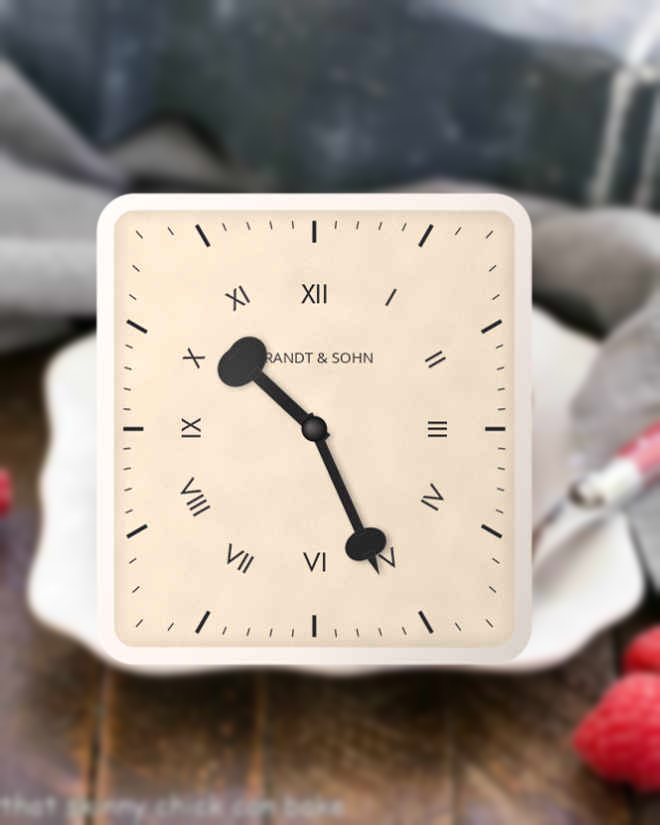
10:26
